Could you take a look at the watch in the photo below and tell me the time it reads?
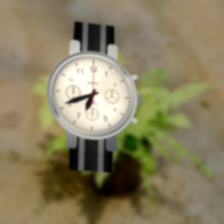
6:41
